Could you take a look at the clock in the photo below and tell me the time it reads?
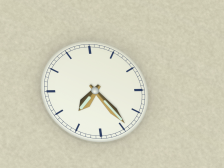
7:24
